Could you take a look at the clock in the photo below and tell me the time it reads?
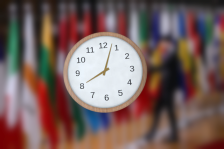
8:03
